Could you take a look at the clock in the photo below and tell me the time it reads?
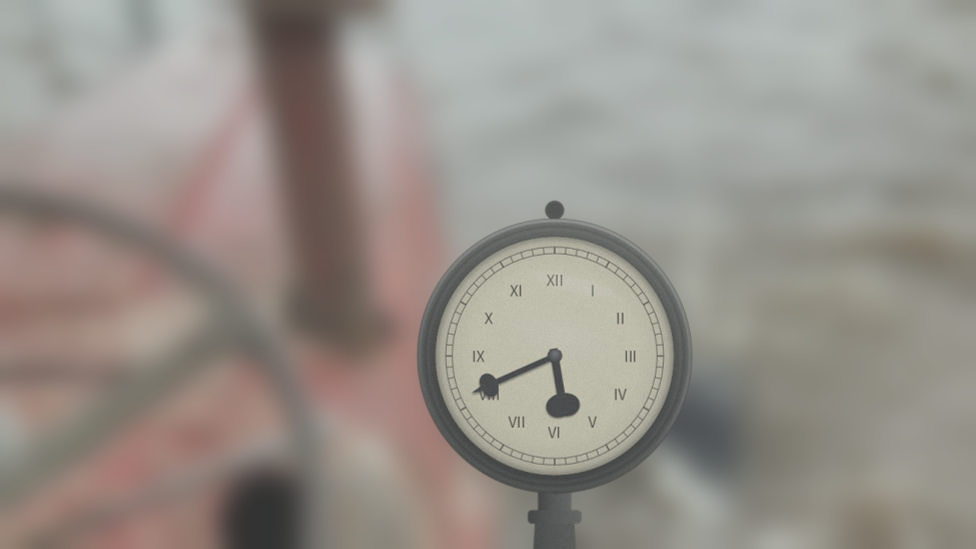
5:41
